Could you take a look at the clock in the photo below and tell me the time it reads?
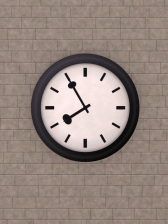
7:55
